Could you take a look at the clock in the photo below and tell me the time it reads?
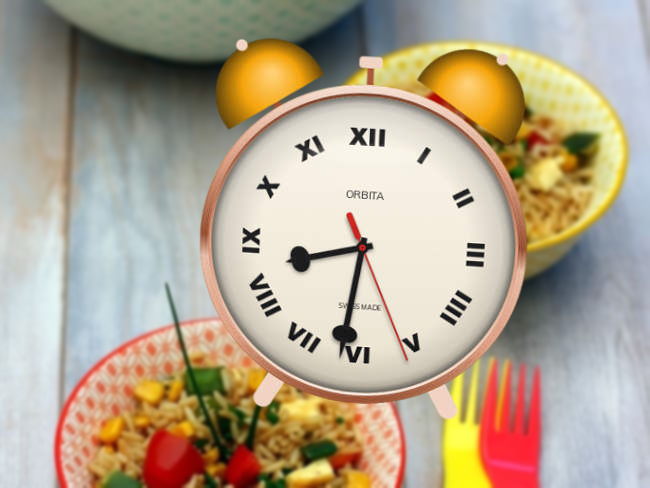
8:31:26
